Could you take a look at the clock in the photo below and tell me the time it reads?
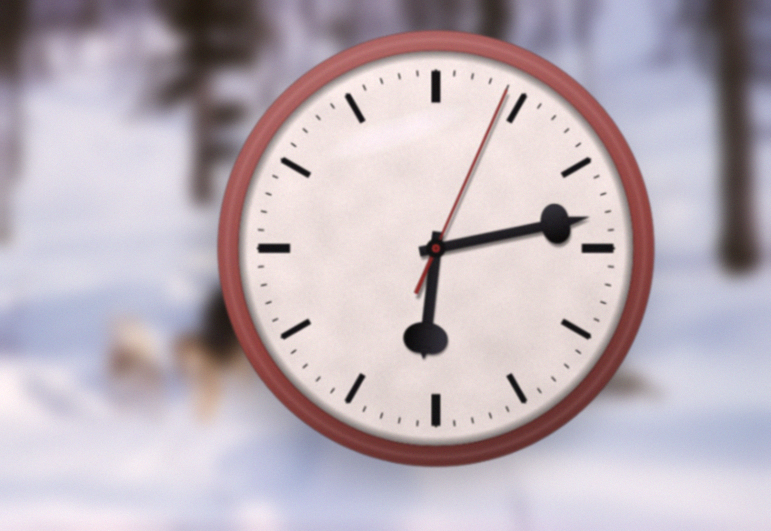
6:13:04
